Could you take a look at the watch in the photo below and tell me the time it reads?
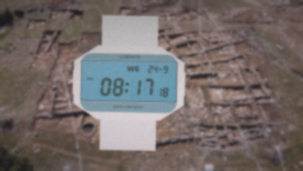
8:17
